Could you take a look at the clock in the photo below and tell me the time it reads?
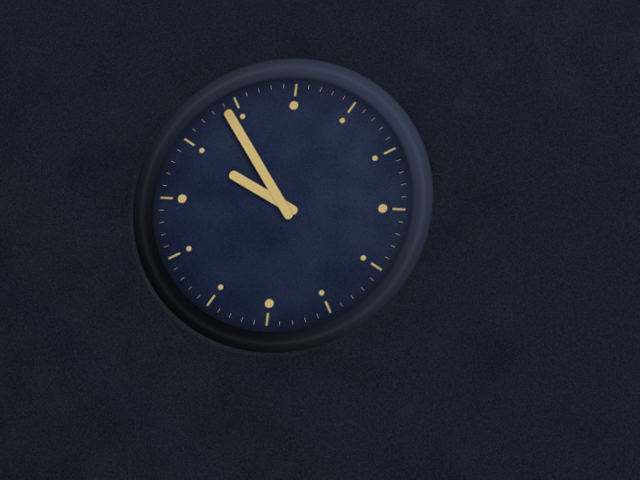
9:54
